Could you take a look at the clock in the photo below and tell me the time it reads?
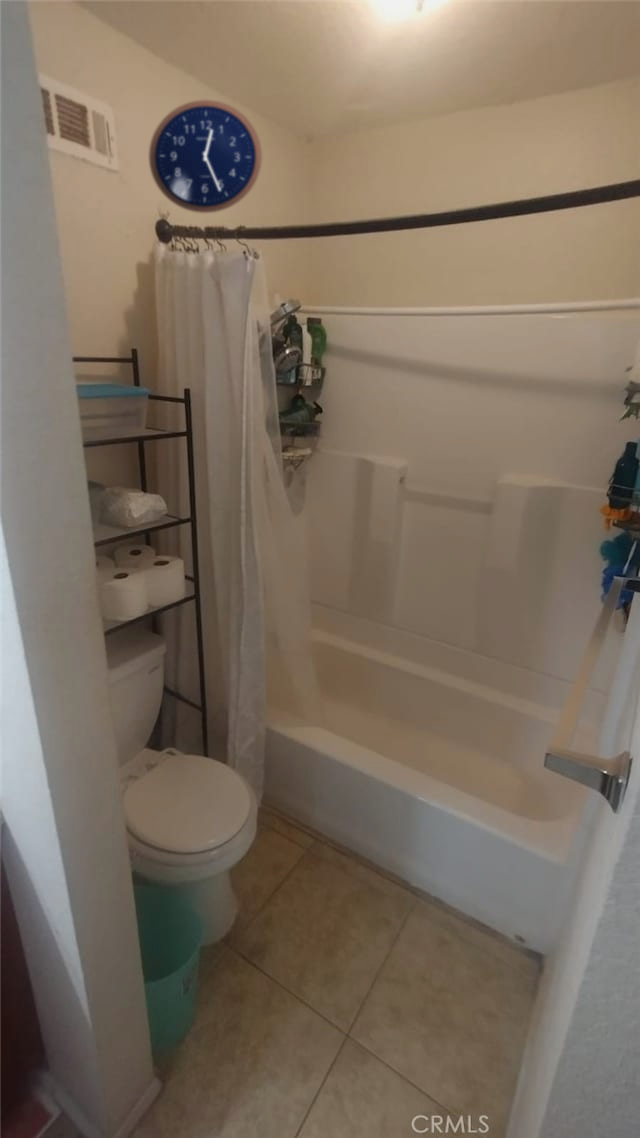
12:26
